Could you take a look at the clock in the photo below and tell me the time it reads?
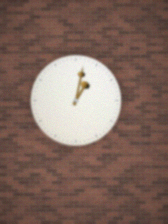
1:02
